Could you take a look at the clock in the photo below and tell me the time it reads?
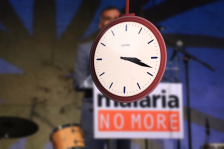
3:18
